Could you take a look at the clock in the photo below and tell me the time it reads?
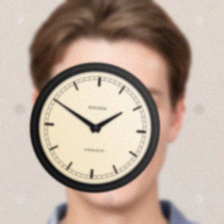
1:50
